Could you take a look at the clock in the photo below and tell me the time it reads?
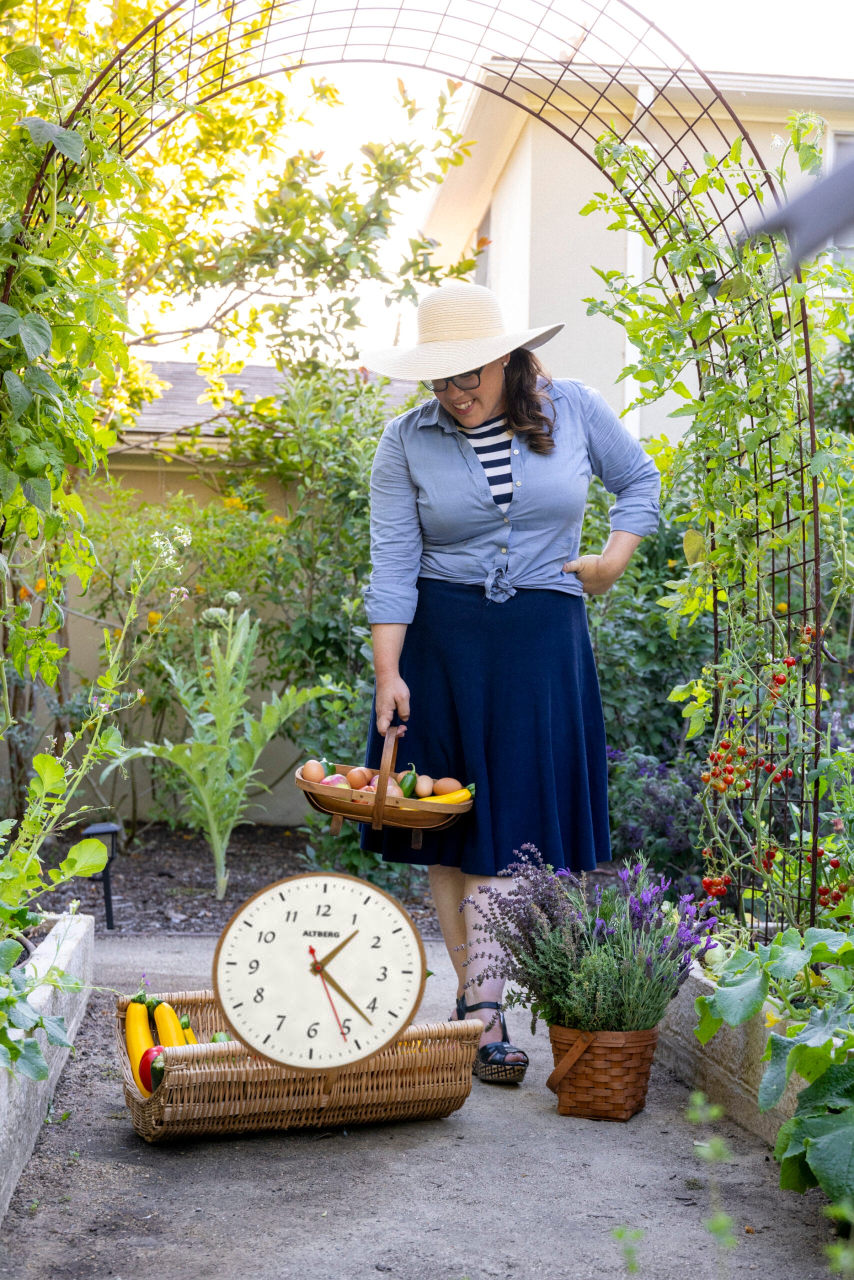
1:22:26
